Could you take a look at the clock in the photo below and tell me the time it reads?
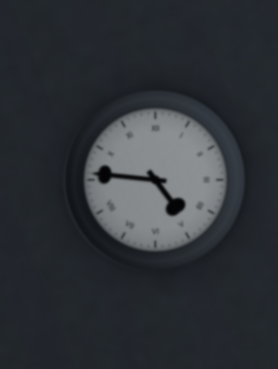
4:46
